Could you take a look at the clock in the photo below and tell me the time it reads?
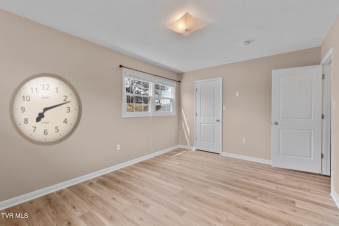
7:12
